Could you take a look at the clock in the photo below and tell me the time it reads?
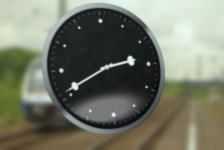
2:41
